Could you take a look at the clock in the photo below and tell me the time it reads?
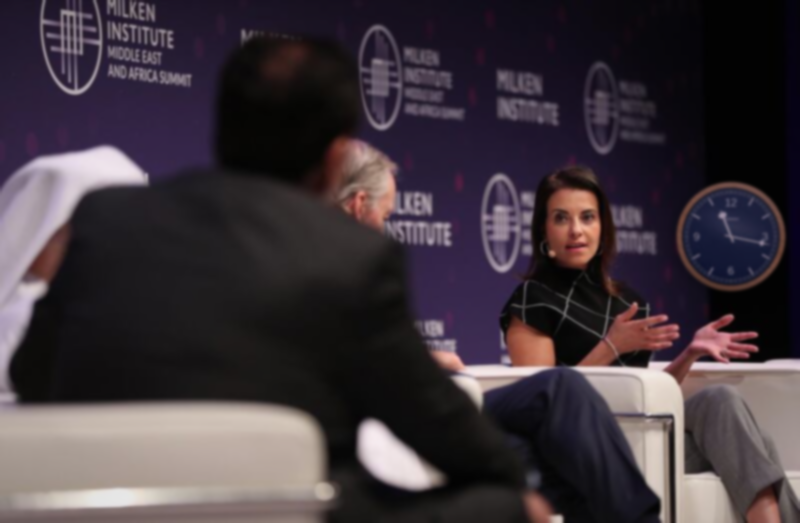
11:17
